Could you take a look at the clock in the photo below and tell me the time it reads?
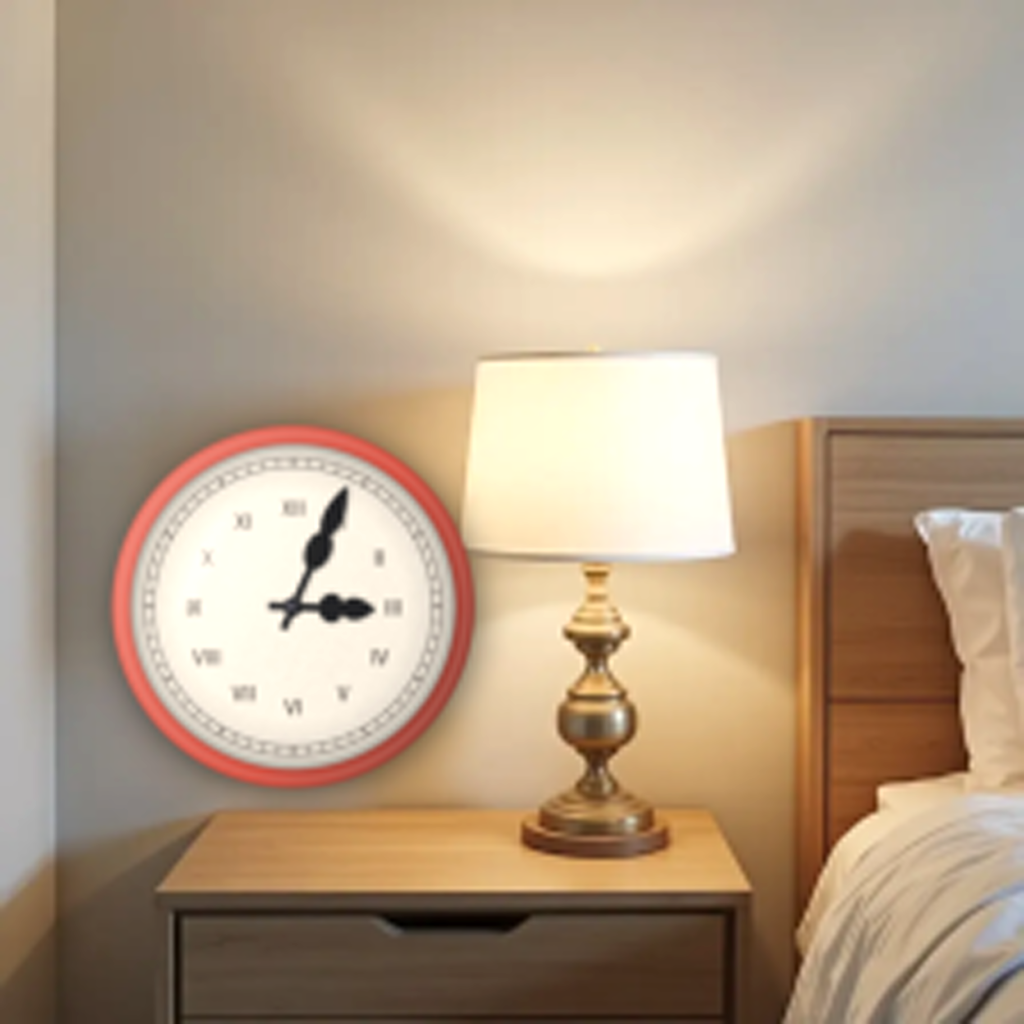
3:04
